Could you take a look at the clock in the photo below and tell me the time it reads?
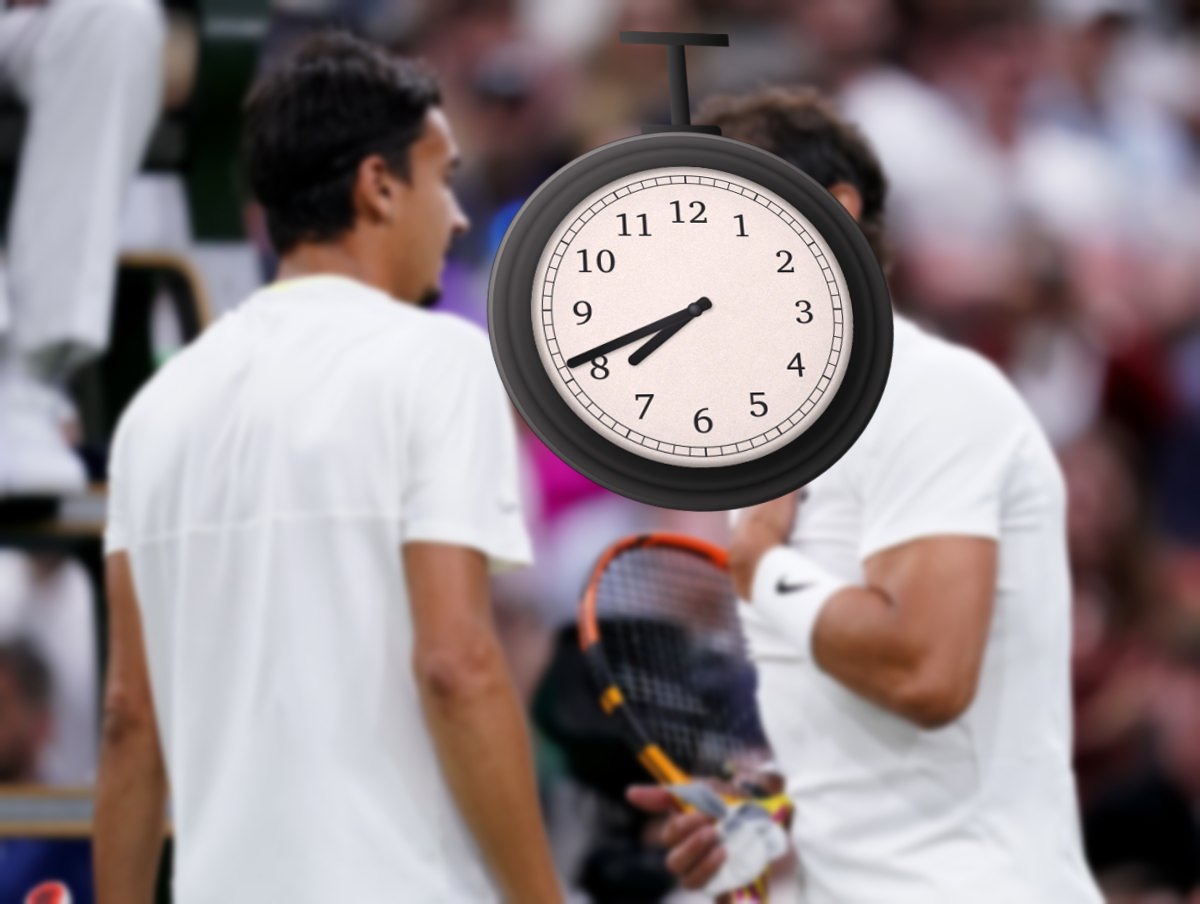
7:41
